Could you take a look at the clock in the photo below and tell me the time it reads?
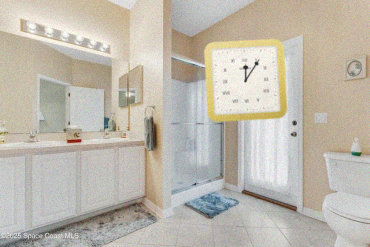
12:06
